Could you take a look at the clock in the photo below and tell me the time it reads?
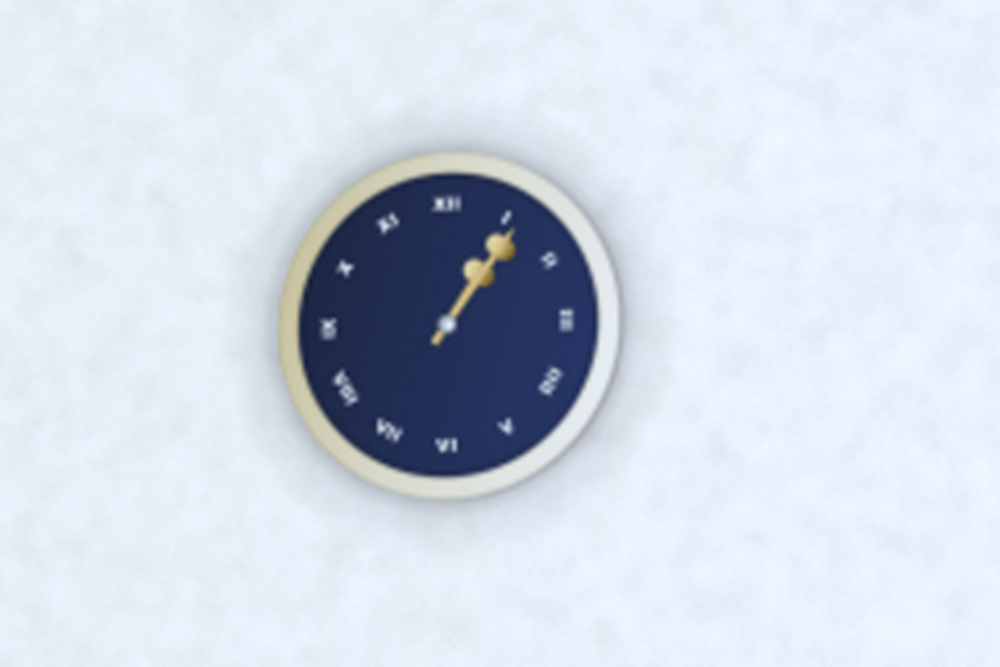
1:06
